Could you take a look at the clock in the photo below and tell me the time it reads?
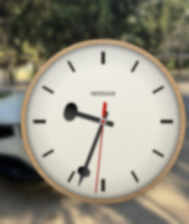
9:33:31
